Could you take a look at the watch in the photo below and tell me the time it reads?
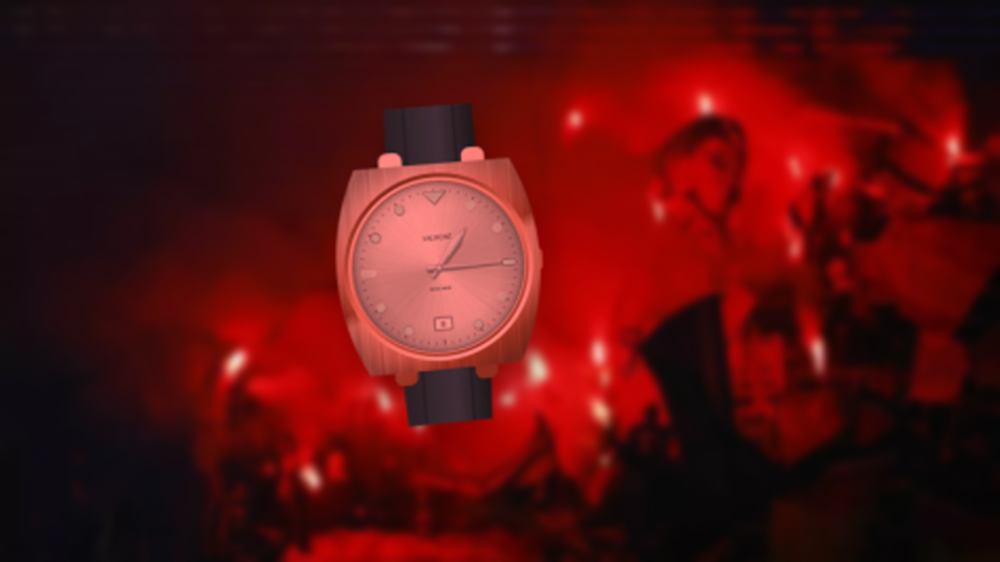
1:15
